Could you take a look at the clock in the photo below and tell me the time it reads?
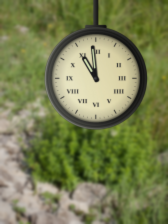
10:59
